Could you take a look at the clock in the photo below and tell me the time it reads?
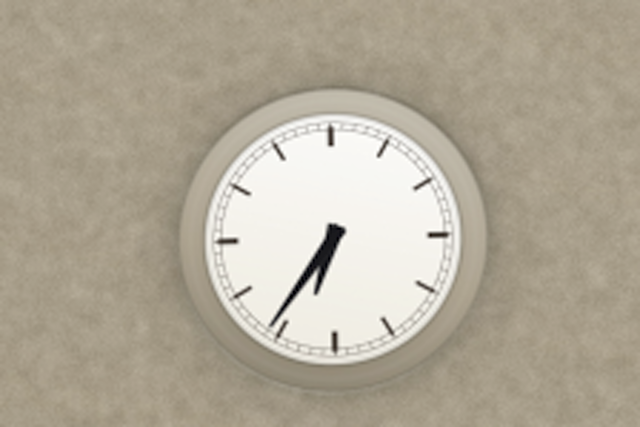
6:36
